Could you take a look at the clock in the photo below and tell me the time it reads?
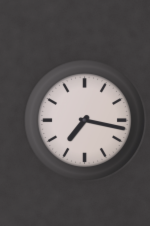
7:17
